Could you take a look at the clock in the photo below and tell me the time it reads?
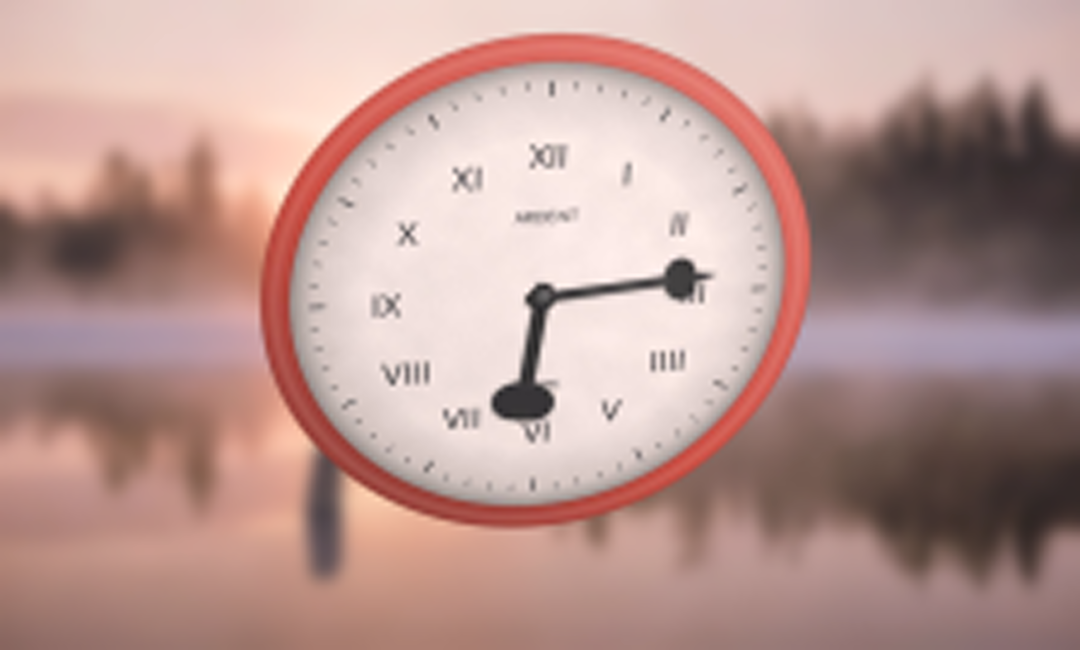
6:14
